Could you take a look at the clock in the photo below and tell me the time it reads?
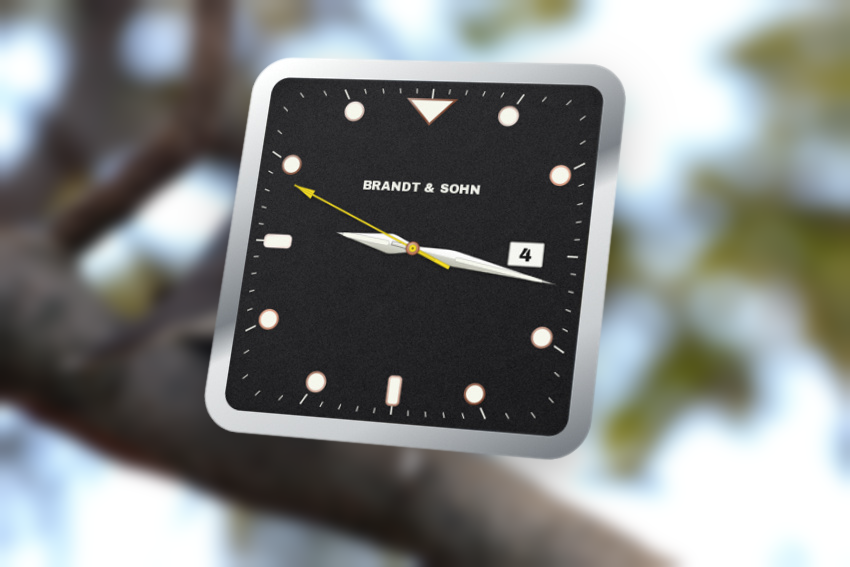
9:16:49
